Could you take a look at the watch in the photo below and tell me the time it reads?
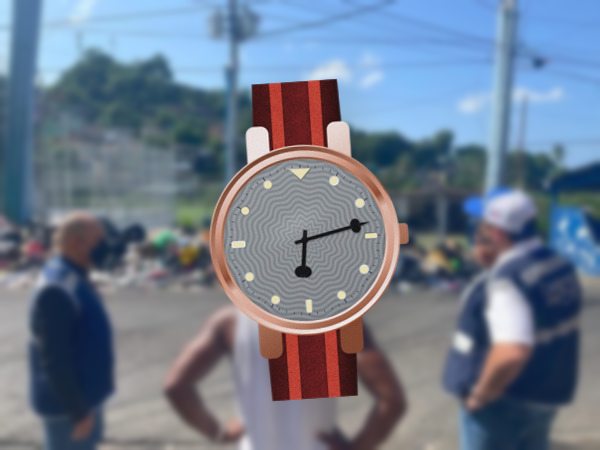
6:13
